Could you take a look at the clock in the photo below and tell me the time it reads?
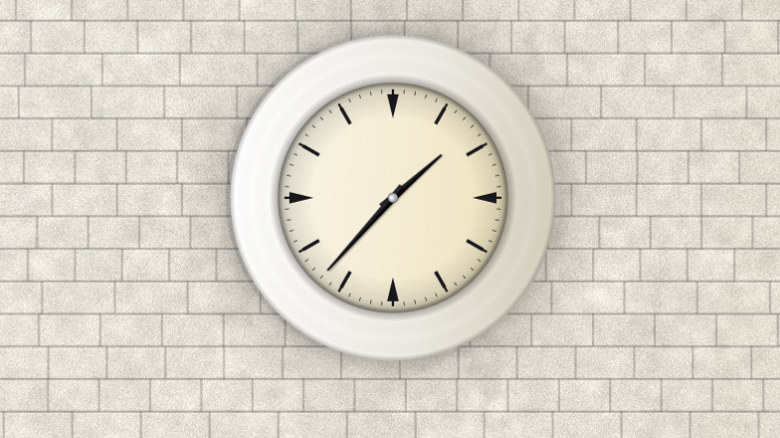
1:37
